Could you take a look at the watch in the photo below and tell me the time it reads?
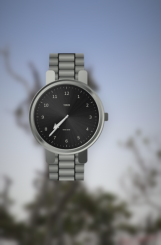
7:37
